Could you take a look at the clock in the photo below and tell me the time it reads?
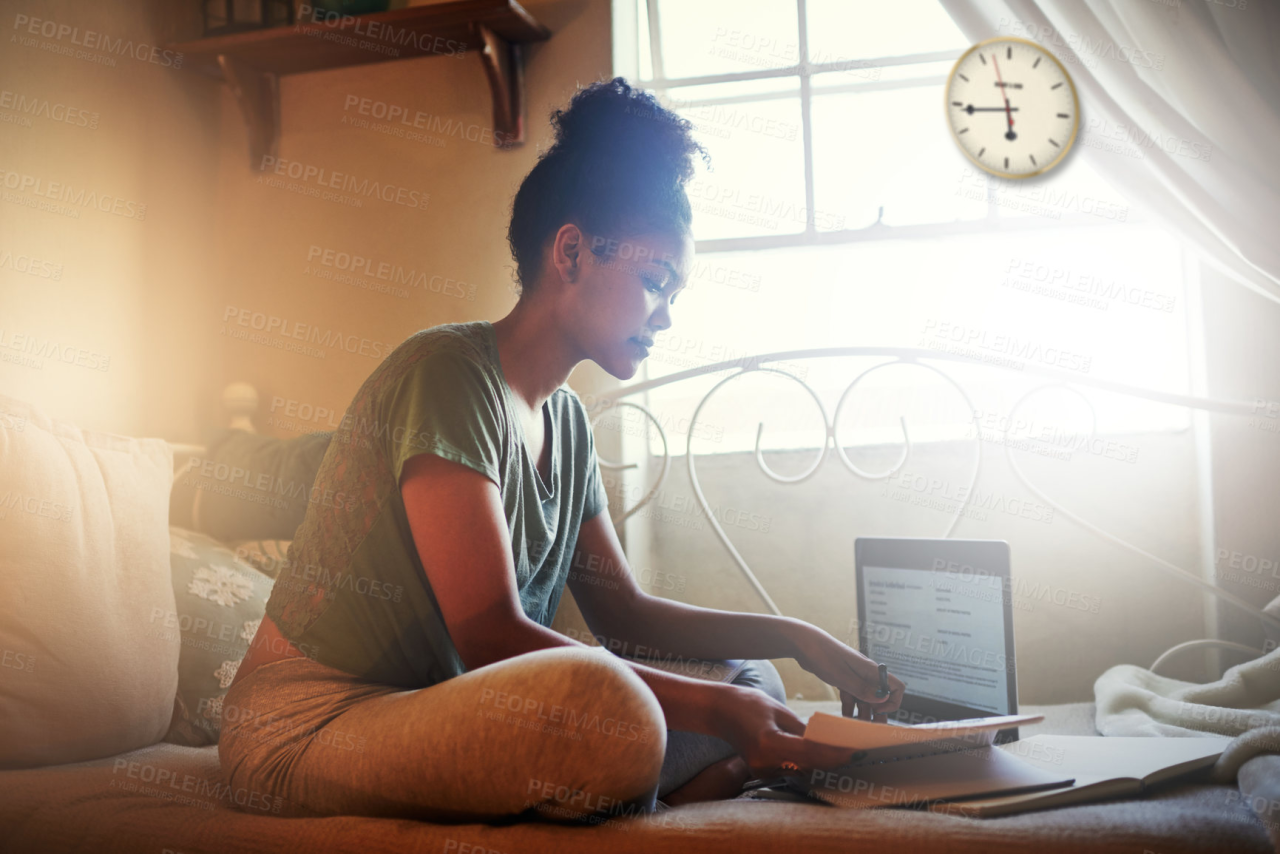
5:43:57
